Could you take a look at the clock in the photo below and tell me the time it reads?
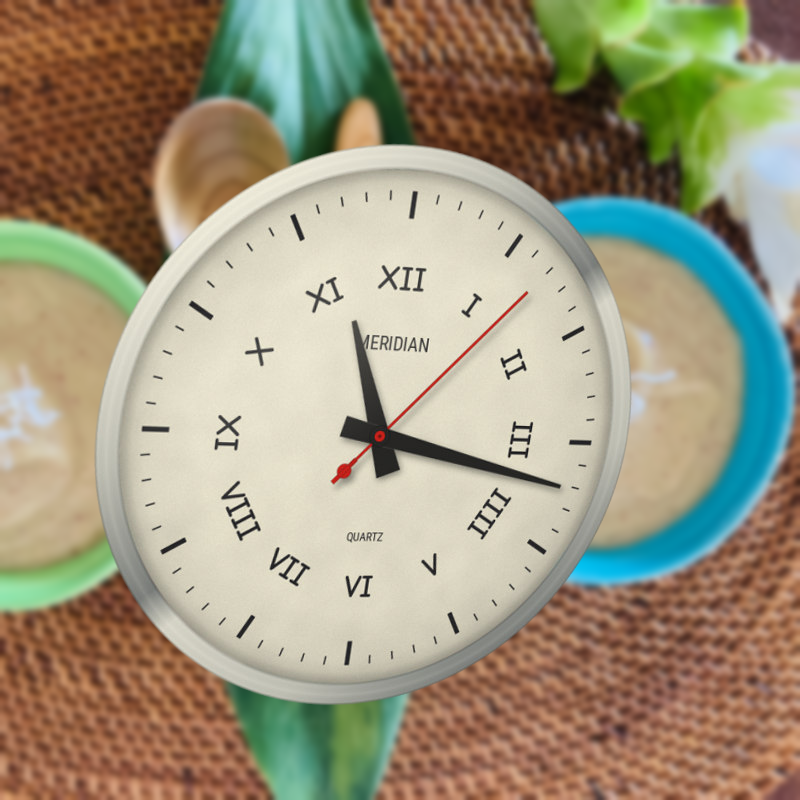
11:17:07
